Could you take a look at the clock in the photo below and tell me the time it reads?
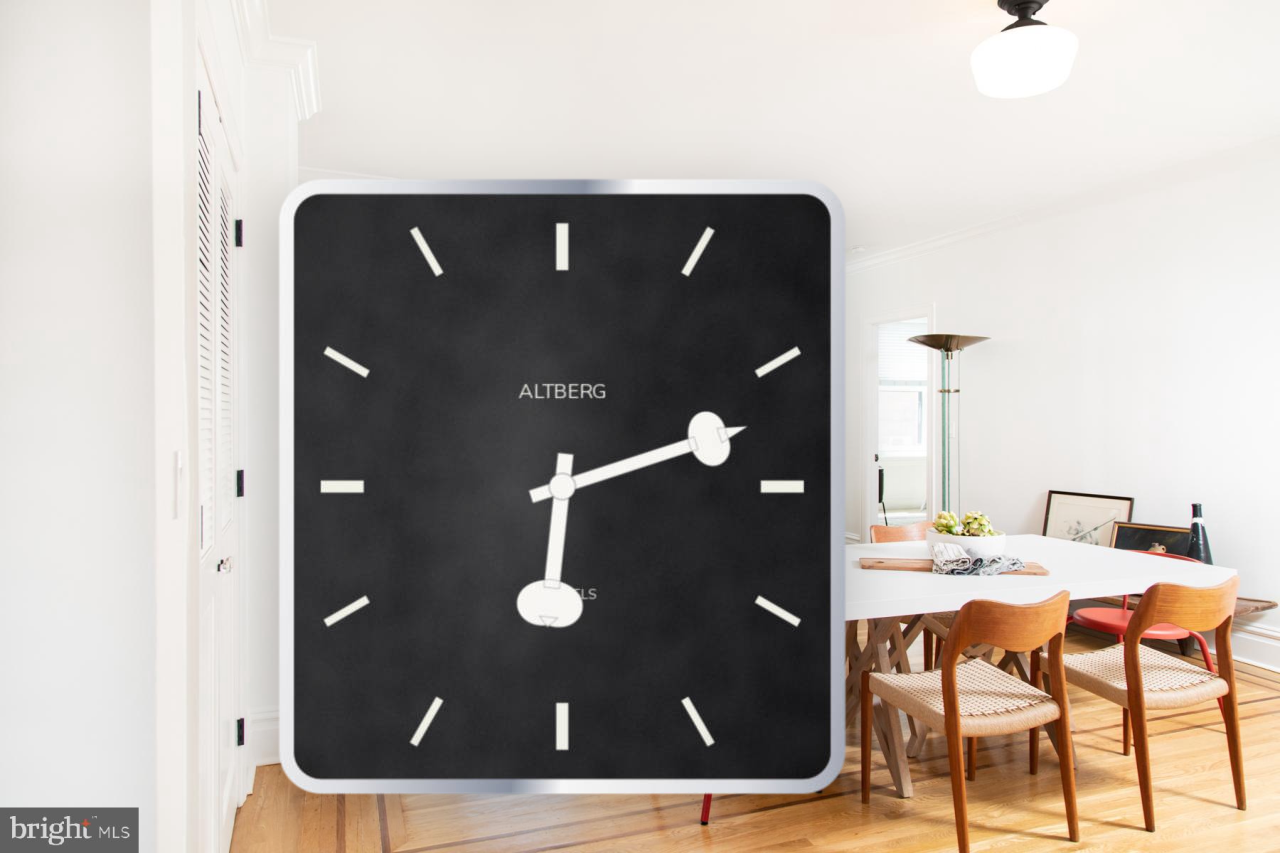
6:12
